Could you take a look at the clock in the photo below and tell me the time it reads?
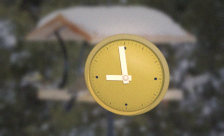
8:59
